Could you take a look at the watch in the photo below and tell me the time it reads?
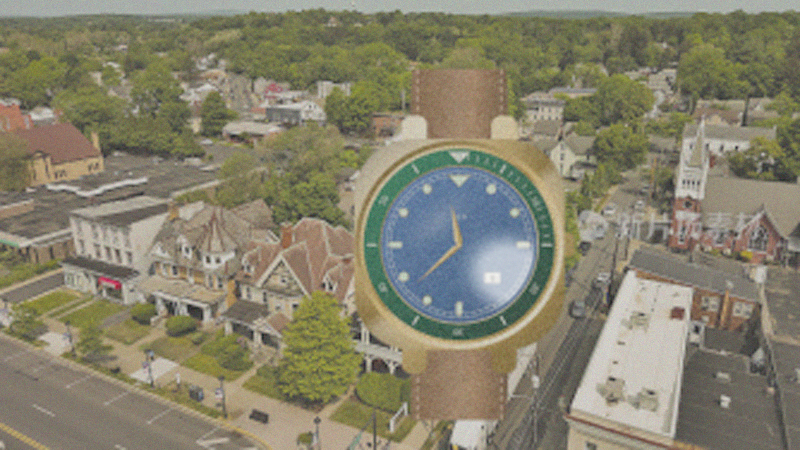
11:38
